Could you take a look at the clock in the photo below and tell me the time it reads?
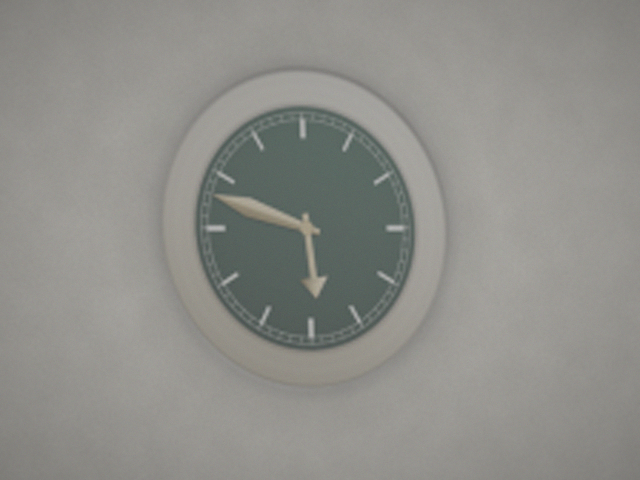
5:48
